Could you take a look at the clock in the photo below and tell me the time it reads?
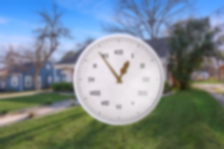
12:54
